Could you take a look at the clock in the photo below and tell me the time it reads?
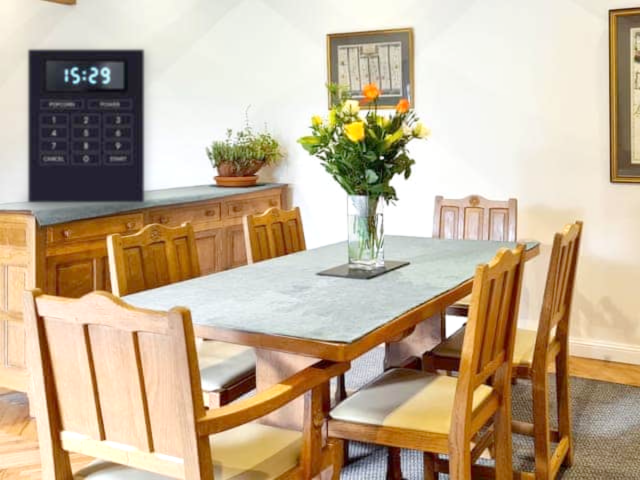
15:29
